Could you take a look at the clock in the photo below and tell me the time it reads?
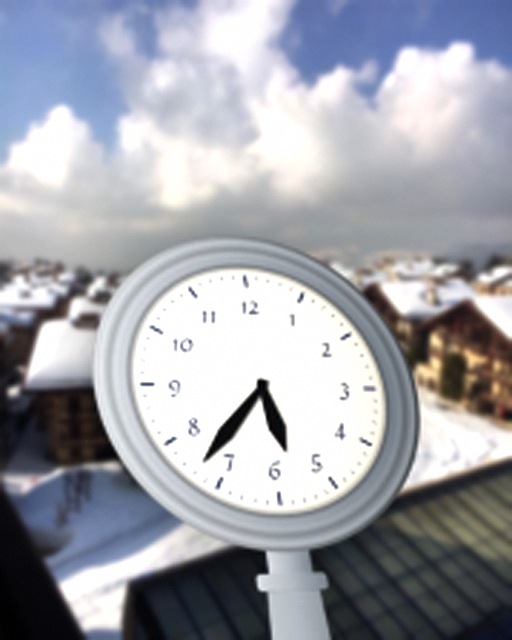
5:37
